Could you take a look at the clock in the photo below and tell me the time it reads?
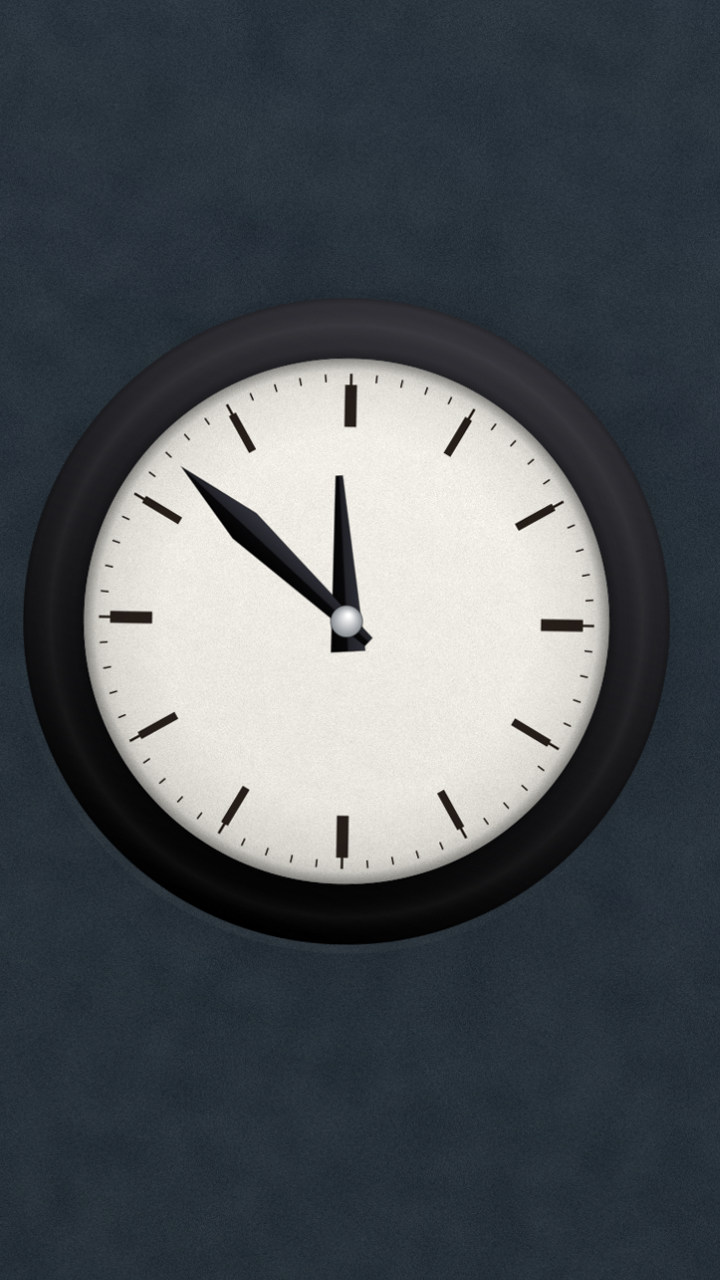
11:52
